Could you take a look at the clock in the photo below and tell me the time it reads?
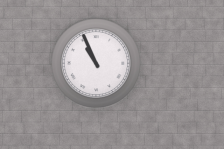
10:56
